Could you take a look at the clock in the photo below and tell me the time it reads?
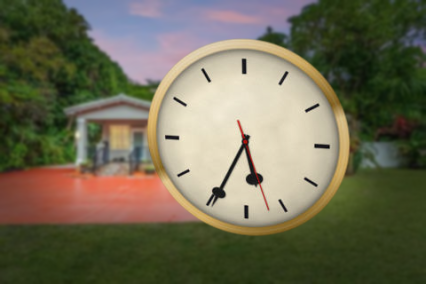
5:34:27
